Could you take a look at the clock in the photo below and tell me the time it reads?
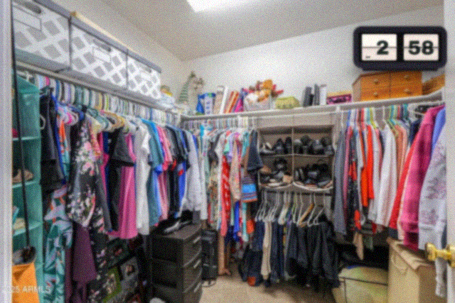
2:58
